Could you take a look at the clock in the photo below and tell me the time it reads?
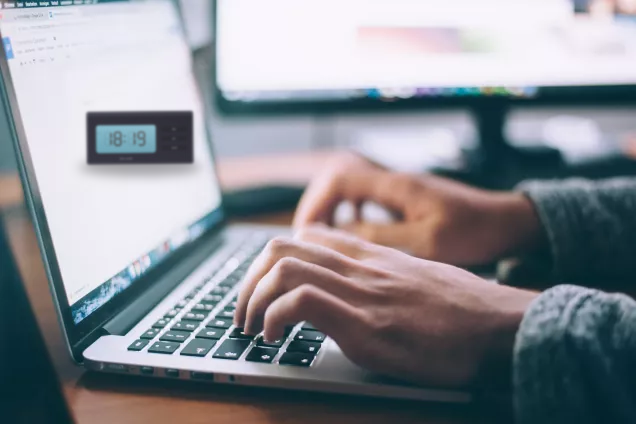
18:19
